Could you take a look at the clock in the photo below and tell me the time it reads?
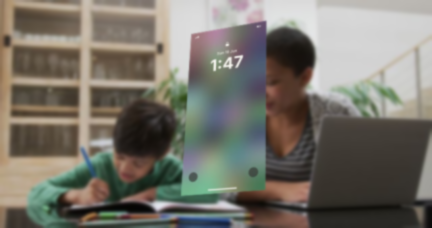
1:47
